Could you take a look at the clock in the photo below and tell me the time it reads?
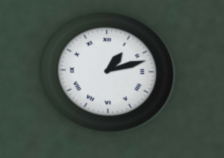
1:12
